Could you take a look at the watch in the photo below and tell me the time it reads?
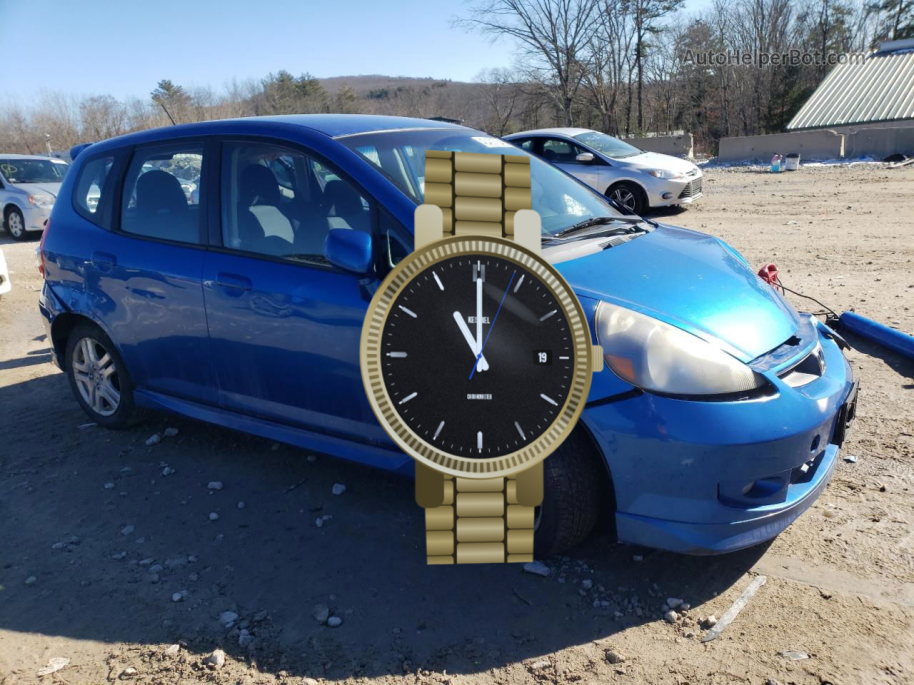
11:00:04
